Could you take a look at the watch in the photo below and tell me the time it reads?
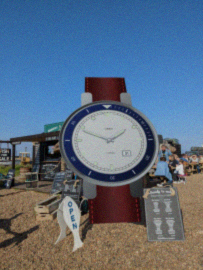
1:49
